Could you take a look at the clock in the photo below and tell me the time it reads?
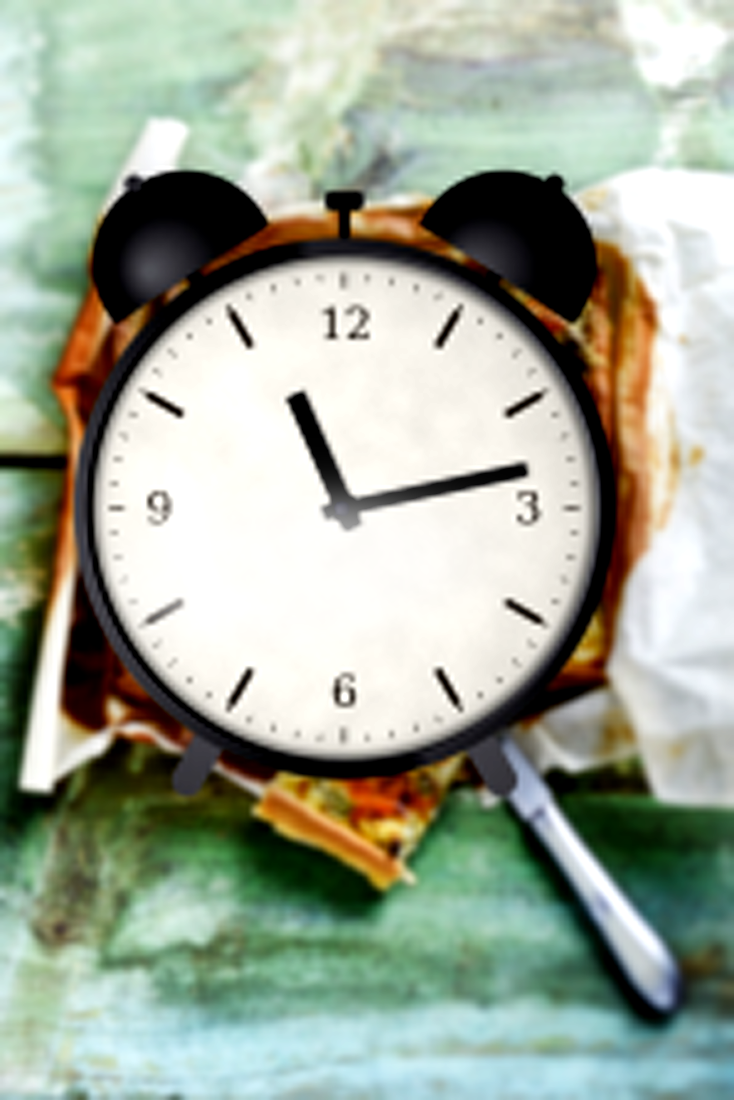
11:13
